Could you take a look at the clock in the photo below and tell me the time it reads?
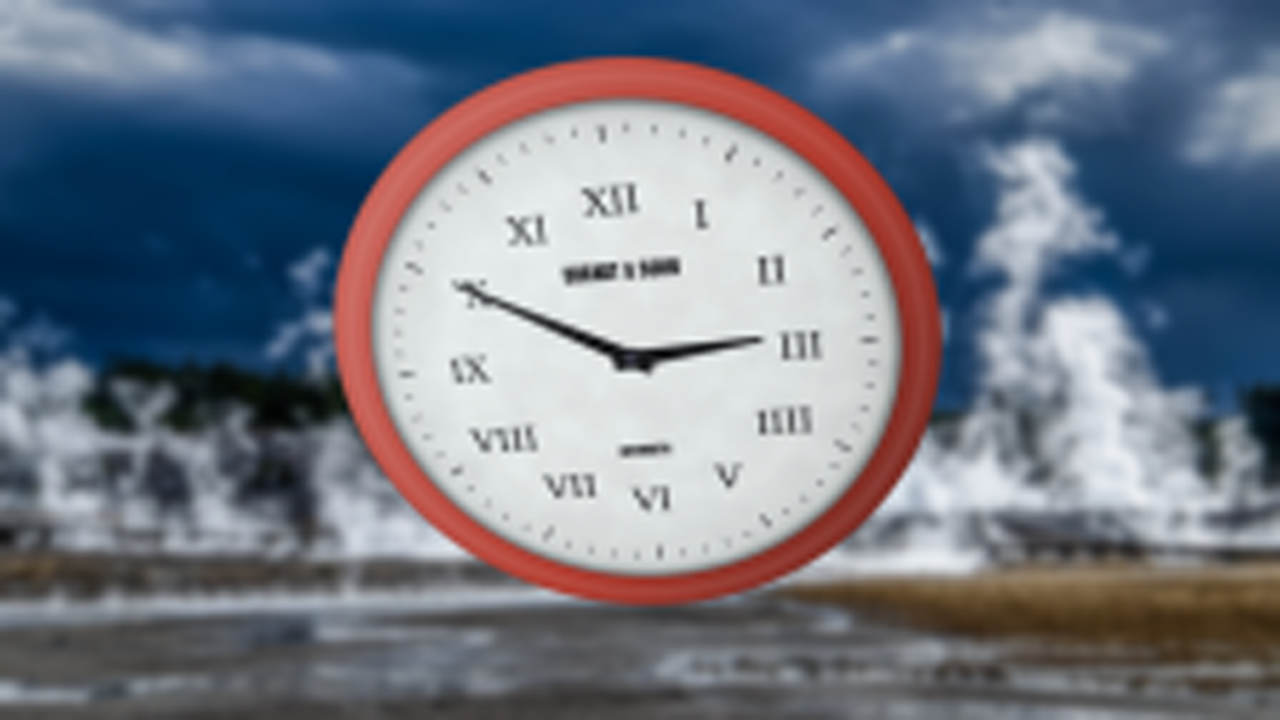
2:50
